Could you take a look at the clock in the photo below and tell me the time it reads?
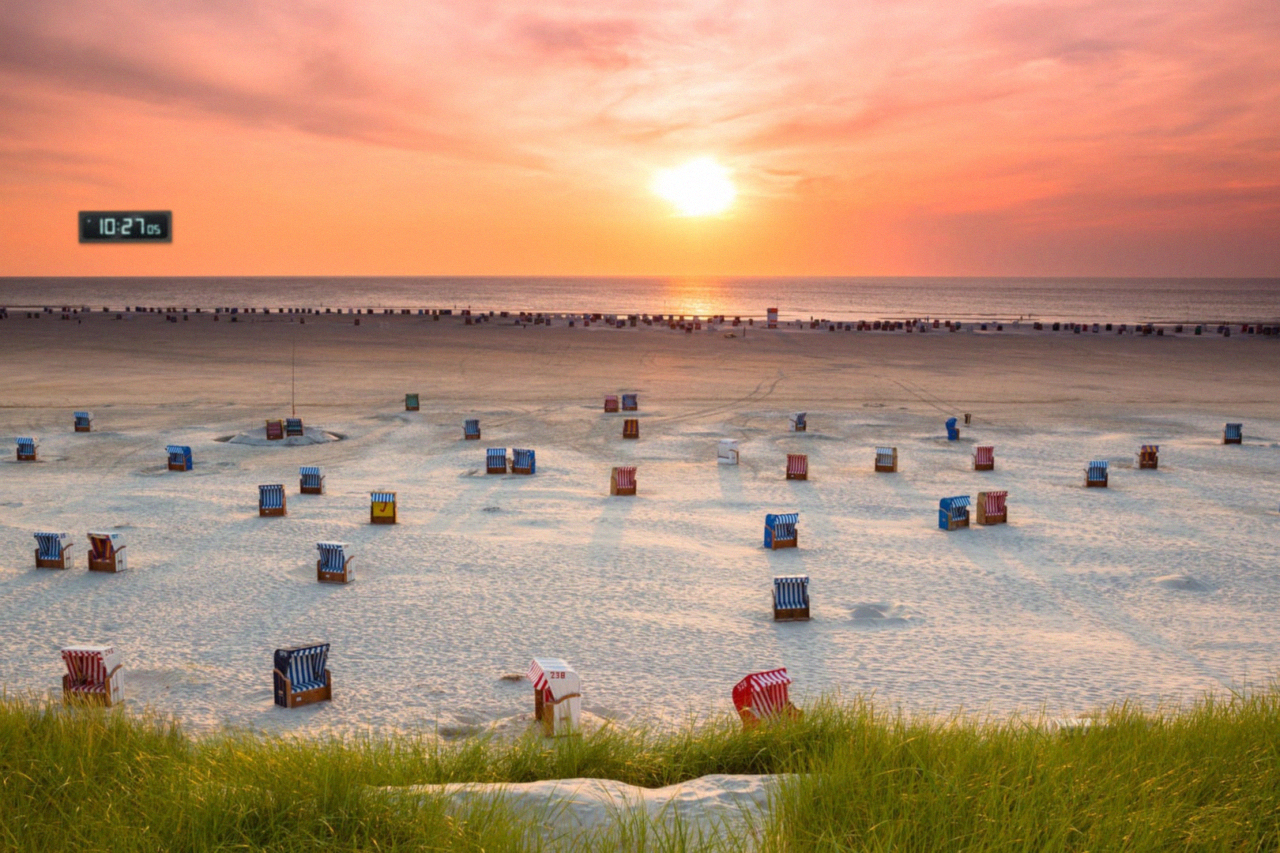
10:27
